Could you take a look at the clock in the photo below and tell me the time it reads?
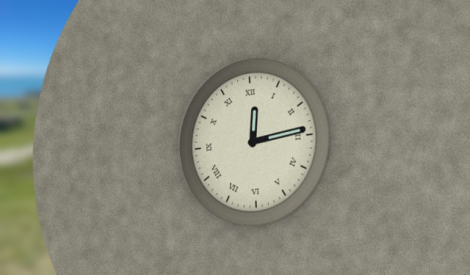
12:14
